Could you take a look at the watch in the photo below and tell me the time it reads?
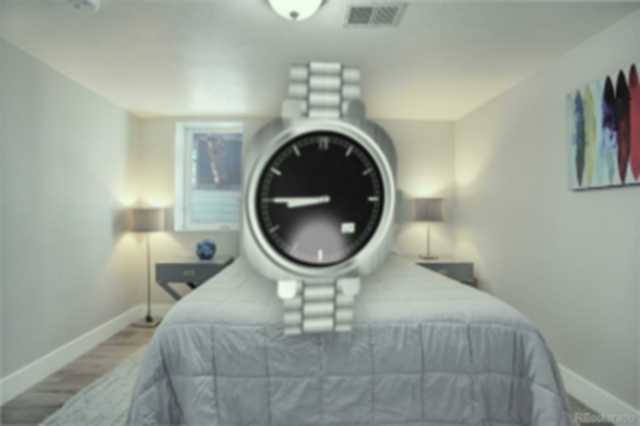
8:45
